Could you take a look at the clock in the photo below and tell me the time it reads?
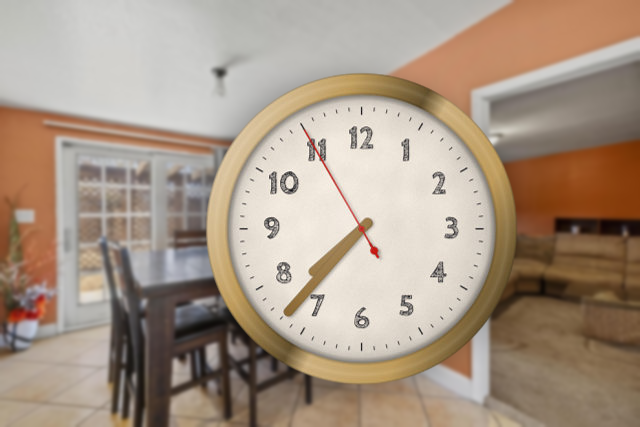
7:36:55
